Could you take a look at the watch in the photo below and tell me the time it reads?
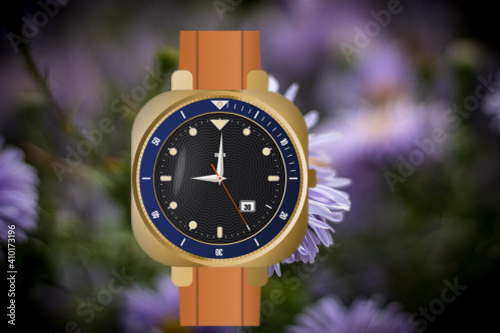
9:00:25
